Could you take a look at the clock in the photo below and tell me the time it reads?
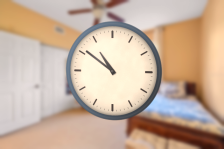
10:51
